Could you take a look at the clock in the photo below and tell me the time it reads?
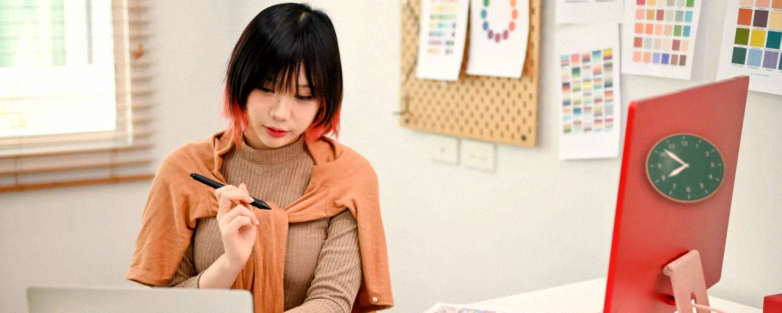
7:52
